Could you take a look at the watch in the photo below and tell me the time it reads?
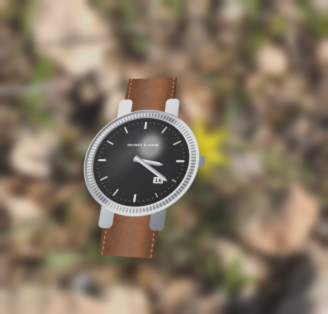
3:21
